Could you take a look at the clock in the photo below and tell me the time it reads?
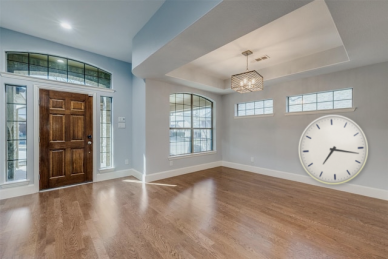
7:17
